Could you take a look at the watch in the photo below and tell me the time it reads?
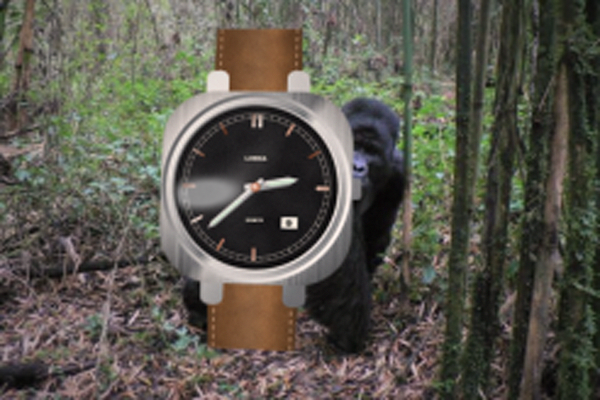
2:38
